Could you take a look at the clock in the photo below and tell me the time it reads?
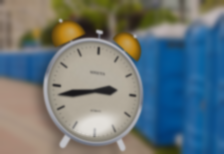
2:43
